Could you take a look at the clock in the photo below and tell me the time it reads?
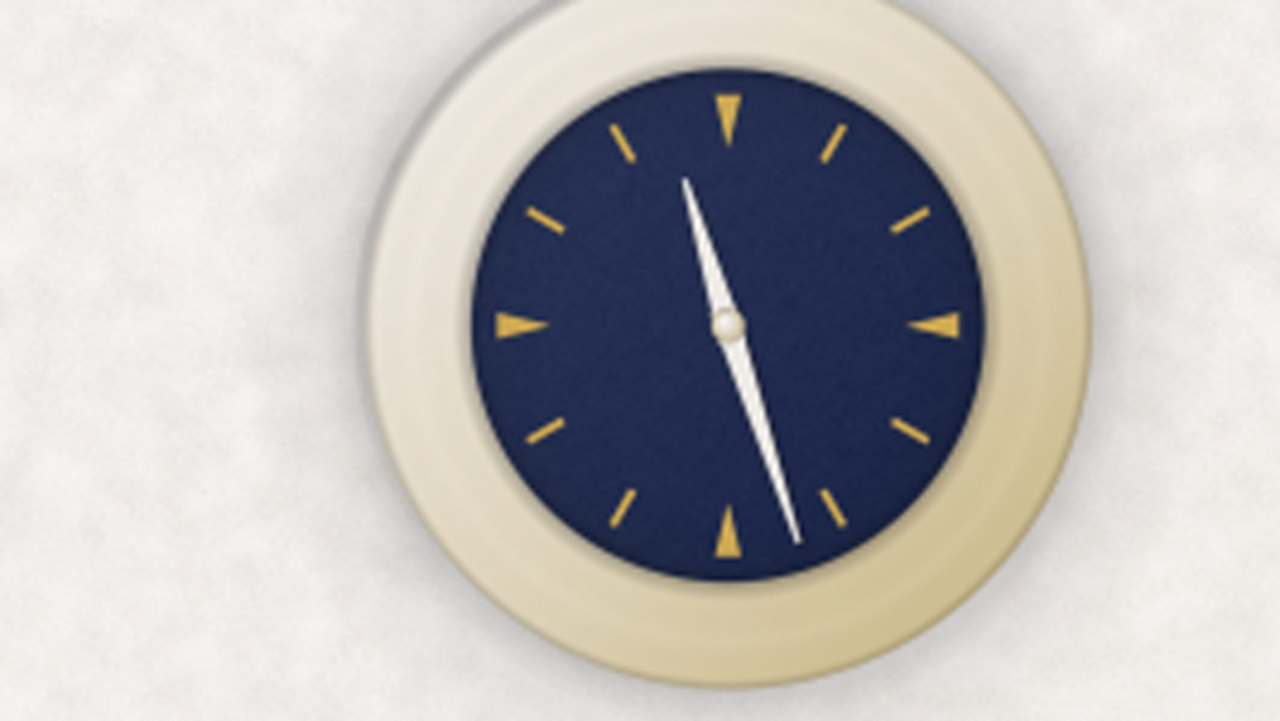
11:27
